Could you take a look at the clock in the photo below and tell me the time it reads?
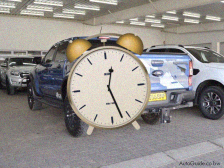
12:27
